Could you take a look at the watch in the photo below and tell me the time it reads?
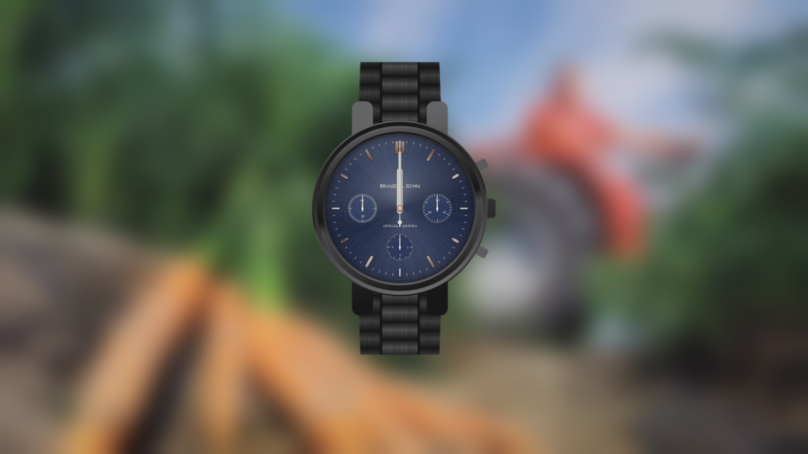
12:00
